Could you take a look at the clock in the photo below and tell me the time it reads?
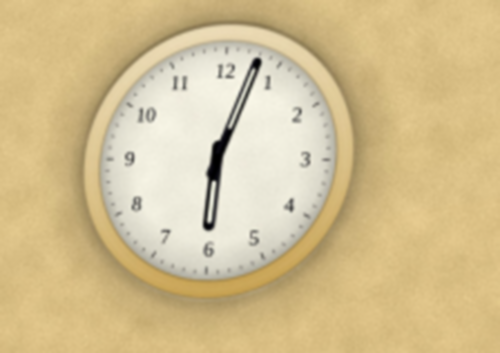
6:03
